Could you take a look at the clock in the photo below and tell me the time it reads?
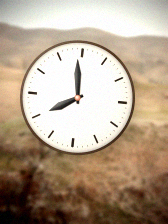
7:59
